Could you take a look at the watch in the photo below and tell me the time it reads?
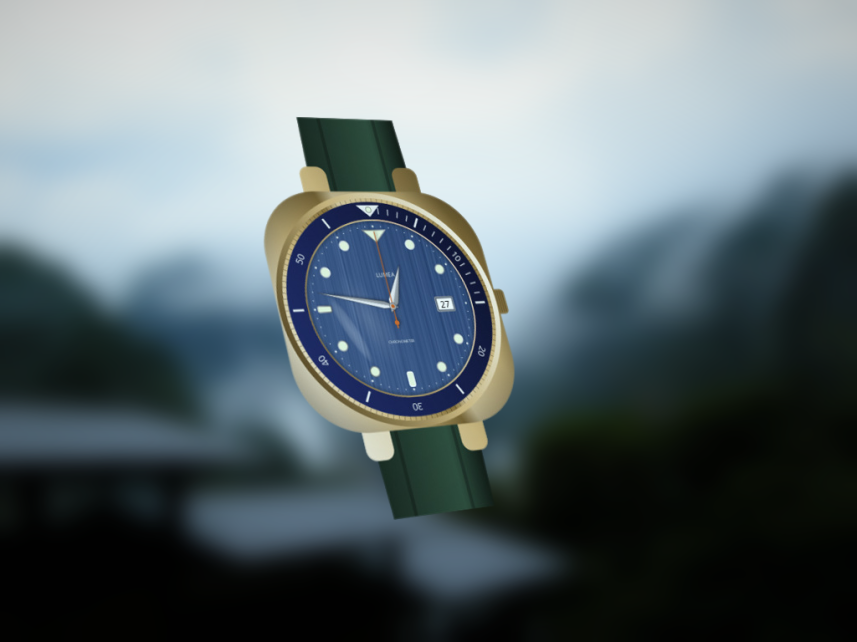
12:47:00
